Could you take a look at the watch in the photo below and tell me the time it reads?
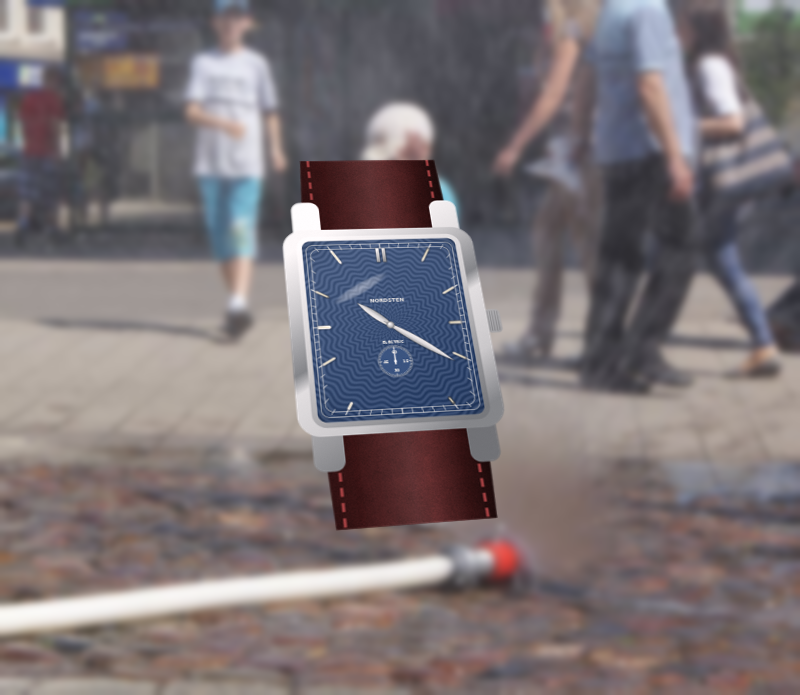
10:21
